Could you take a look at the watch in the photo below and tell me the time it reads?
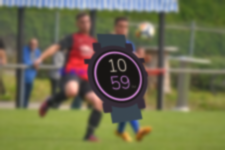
10:59
